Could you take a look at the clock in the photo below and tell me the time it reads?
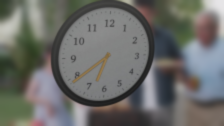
6:39
